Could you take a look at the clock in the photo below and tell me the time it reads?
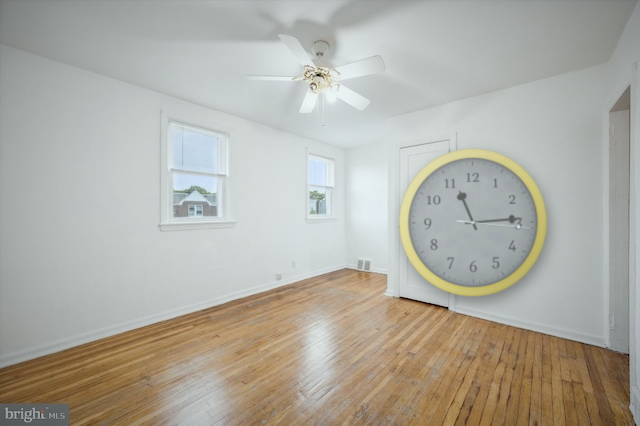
11:14:16
